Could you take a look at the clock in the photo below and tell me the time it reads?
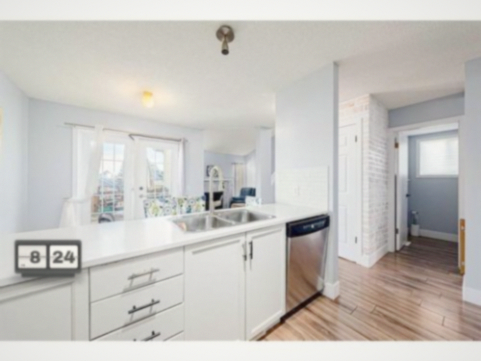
8:24
